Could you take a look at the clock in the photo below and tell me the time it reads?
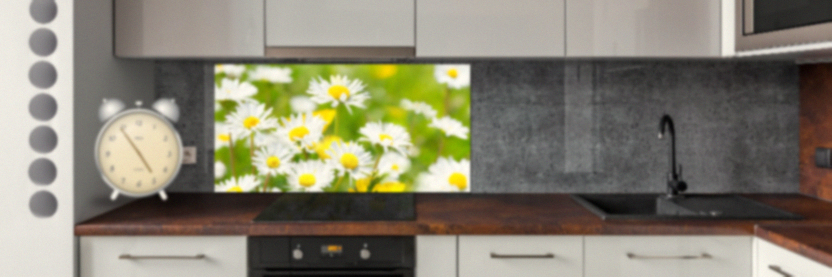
4:54
